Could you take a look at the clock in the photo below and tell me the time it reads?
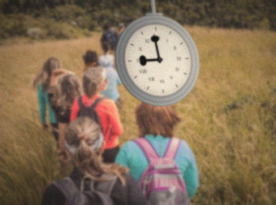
8:59
